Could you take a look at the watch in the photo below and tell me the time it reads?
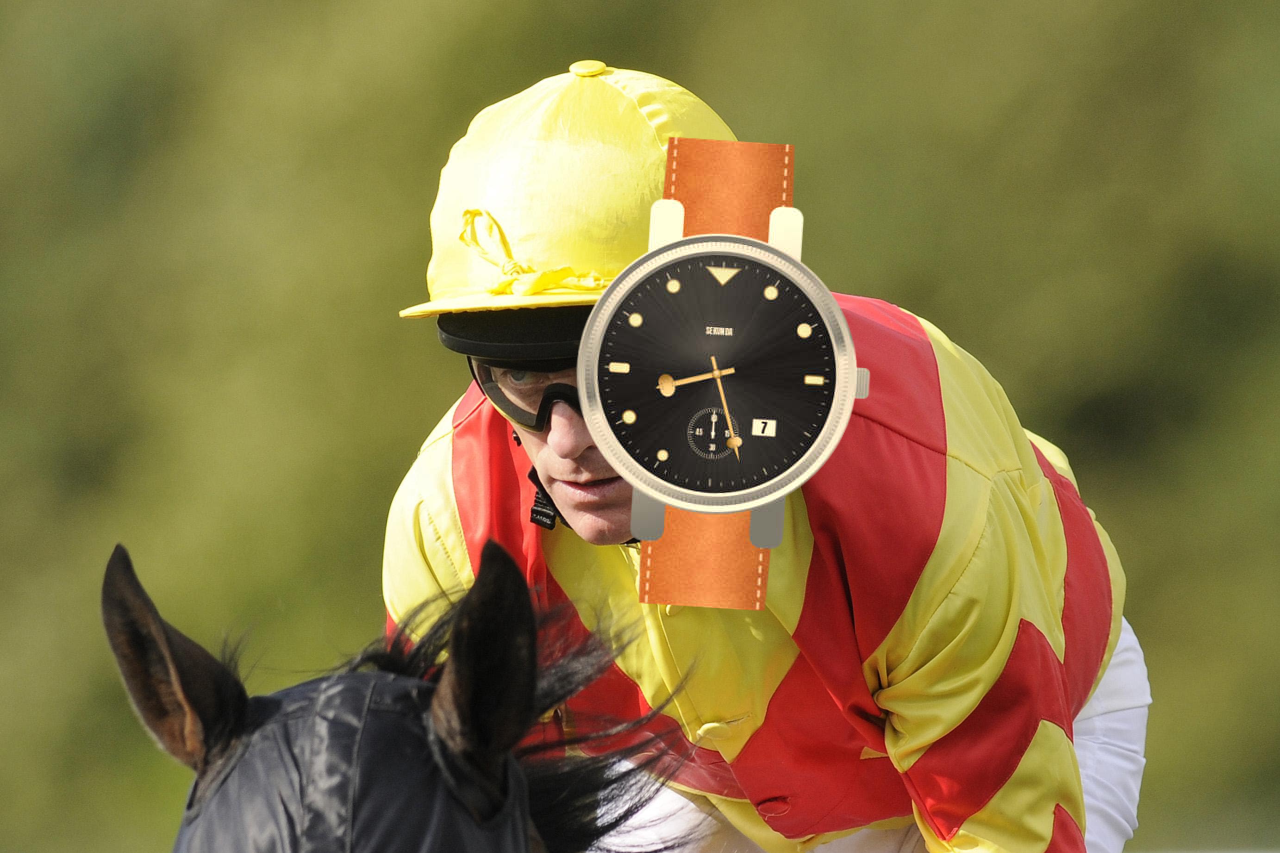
8:27
